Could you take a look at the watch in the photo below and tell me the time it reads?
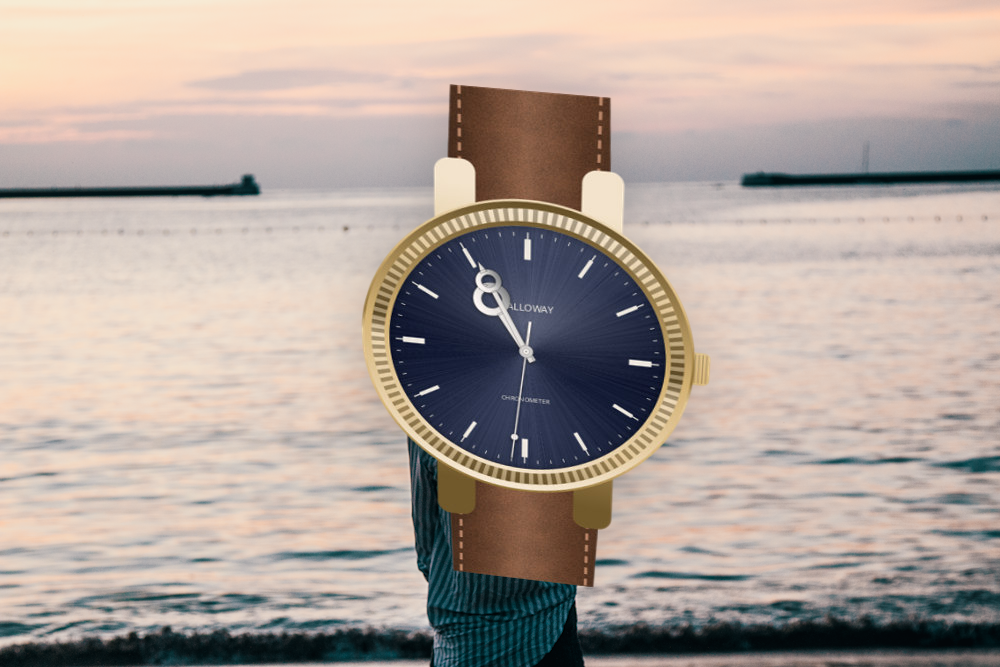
10:55:31
